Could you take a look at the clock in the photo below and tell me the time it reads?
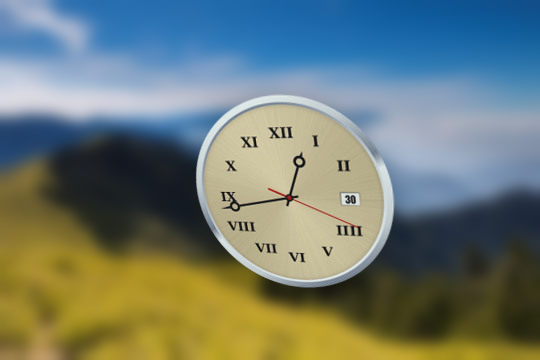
12:43:19
